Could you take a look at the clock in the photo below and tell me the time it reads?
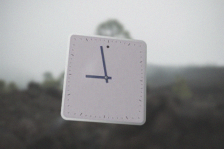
8:58
